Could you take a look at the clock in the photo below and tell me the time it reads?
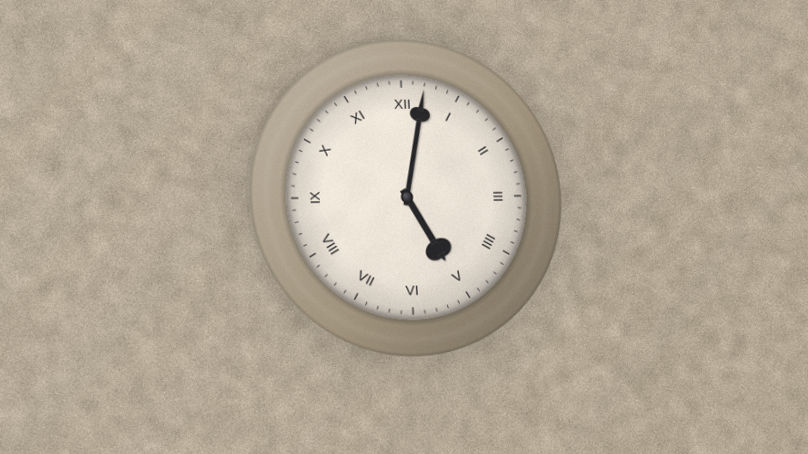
5:02
